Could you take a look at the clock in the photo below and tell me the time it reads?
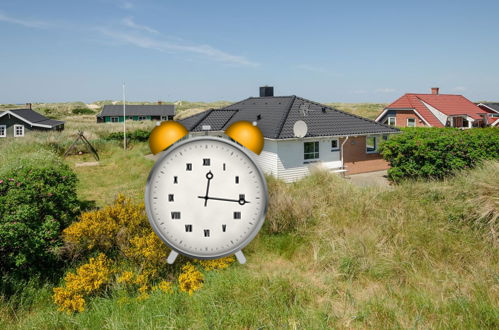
12:16
